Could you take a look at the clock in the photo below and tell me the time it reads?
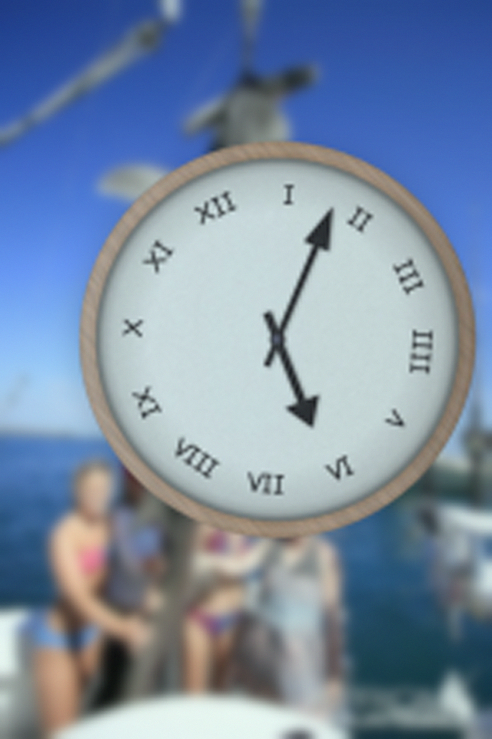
6:08
